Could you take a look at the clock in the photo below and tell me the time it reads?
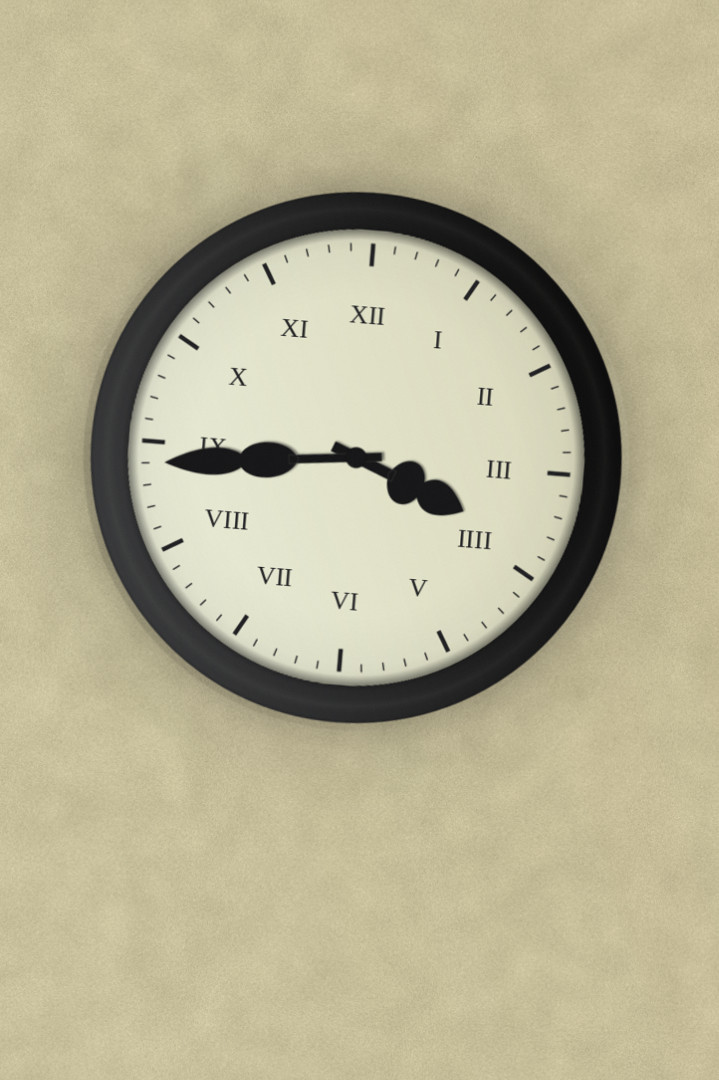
3:44
